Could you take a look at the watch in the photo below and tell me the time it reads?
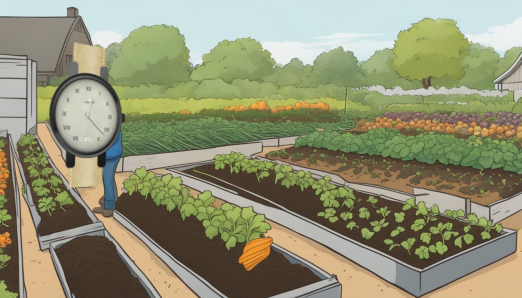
12:22
